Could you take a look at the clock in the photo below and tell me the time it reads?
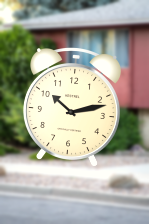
10:12
